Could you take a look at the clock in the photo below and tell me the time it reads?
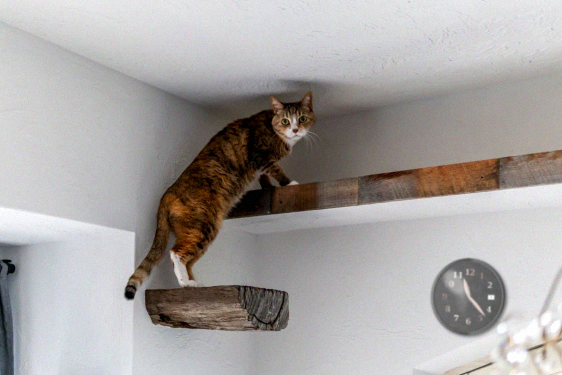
11:23
